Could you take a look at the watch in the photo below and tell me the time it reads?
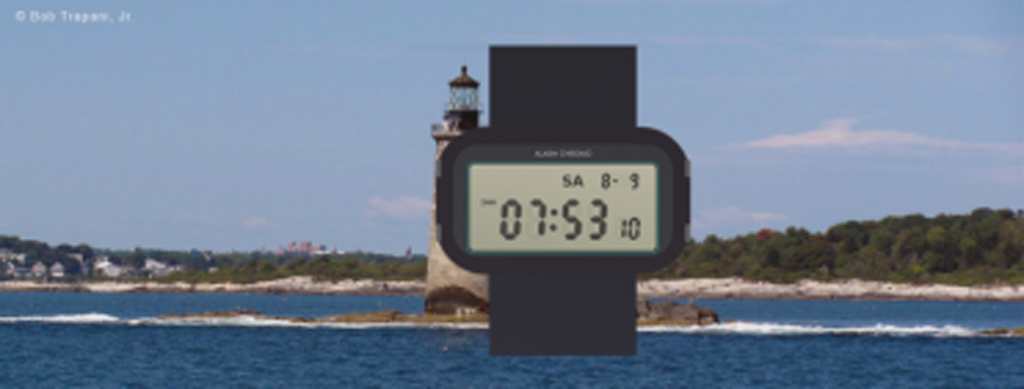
7:53:10
